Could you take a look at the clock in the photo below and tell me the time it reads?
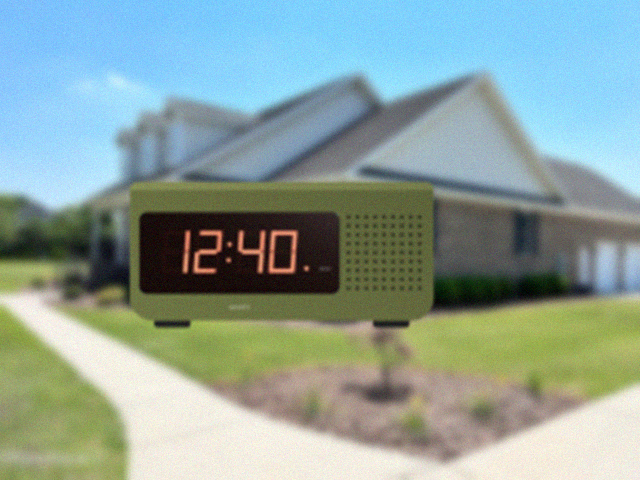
12:40
